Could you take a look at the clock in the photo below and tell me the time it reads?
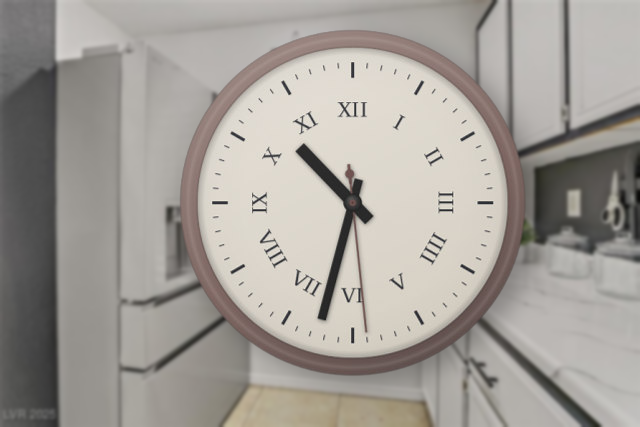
10:32:29
